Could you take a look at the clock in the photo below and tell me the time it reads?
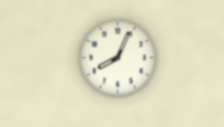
8:04
